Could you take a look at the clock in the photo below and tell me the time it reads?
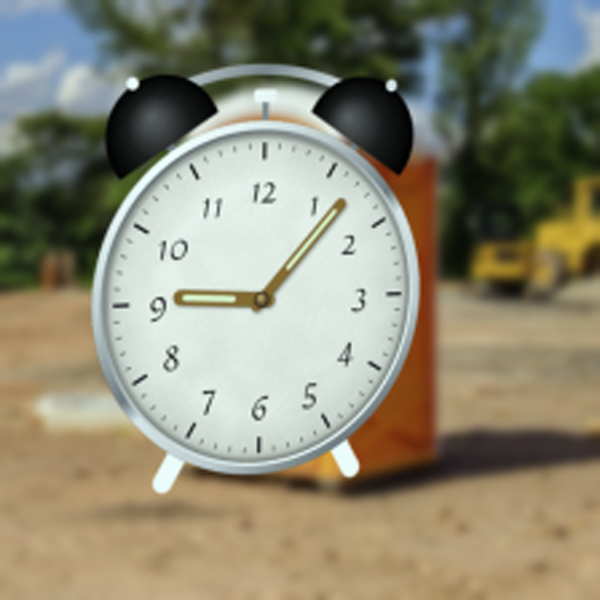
9:07
